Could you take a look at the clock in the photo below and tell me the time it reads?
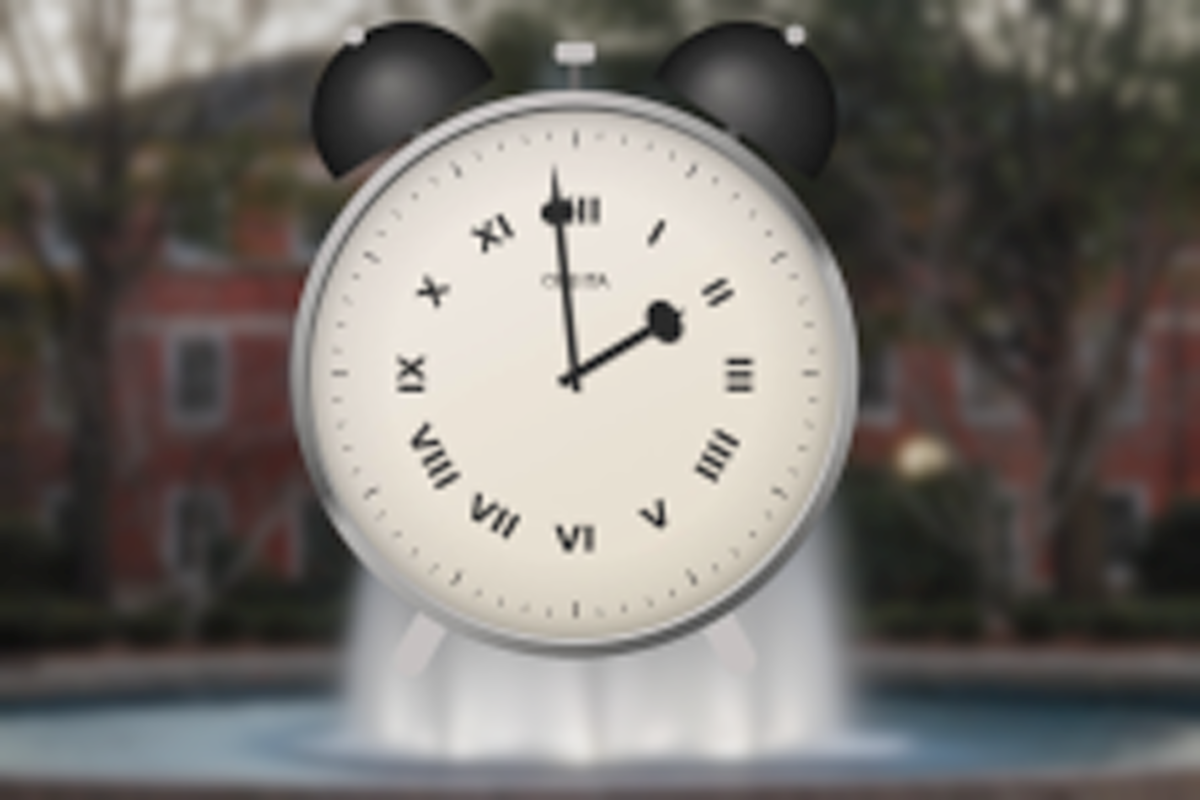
1:59
